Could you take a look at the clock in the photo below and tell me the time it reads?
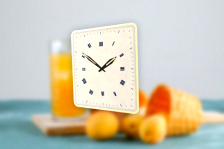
1:51
